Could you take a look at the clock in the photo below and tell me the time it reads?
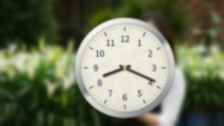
8:19
